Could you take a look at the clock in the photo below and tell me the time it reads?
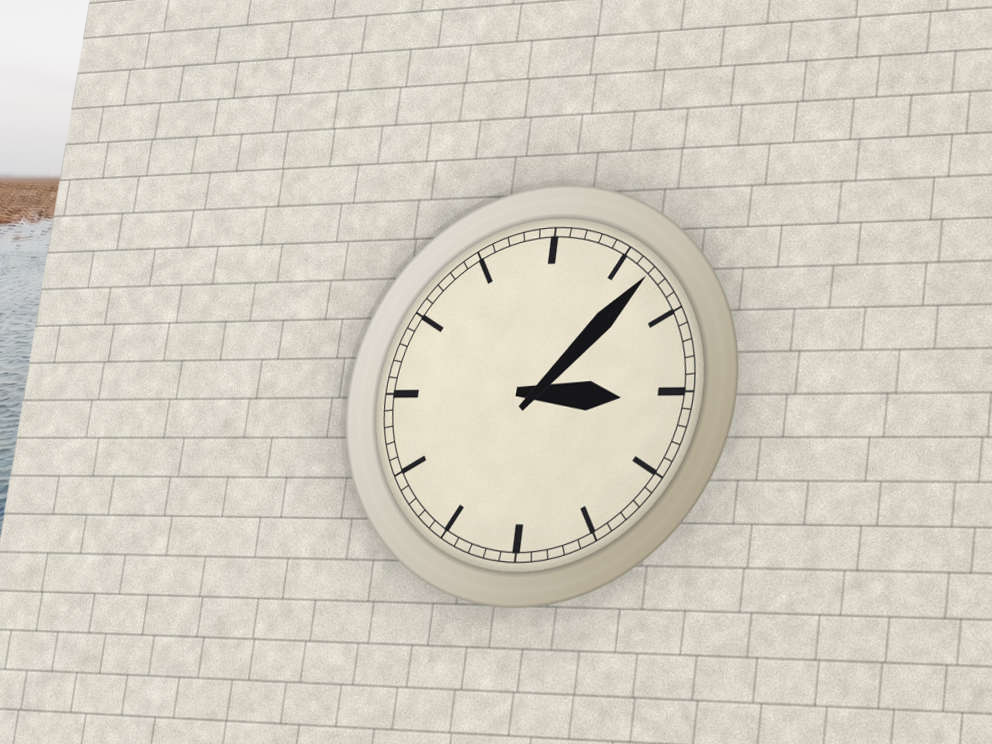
3:07
